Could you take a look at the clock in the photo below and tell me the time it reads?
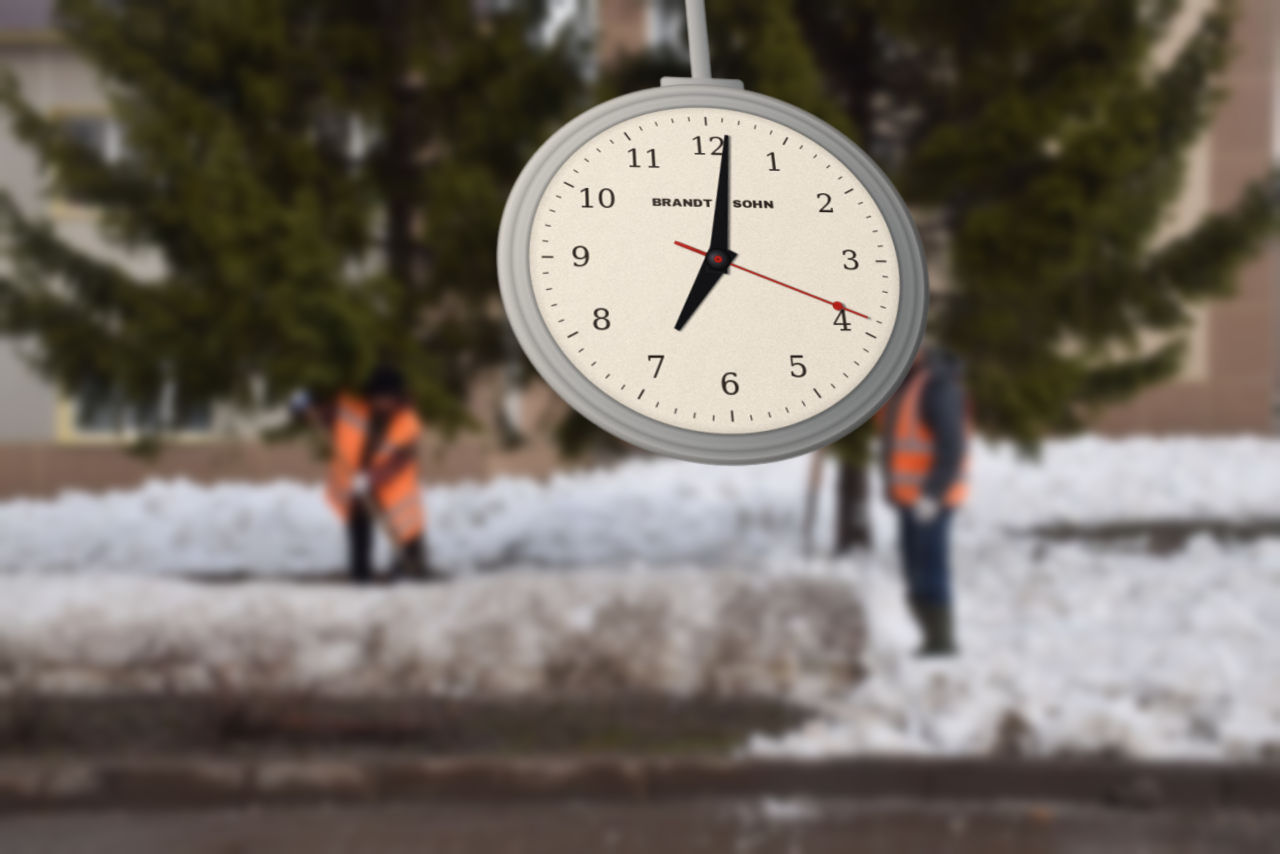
7:01:19
